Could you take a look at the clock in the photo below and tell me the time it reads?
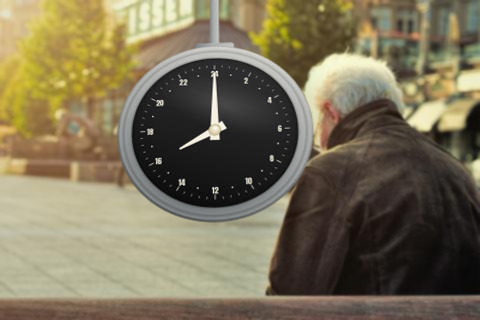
16:00
